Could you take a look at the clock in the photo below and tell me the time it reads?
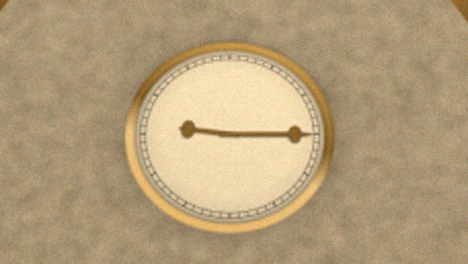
9:15
